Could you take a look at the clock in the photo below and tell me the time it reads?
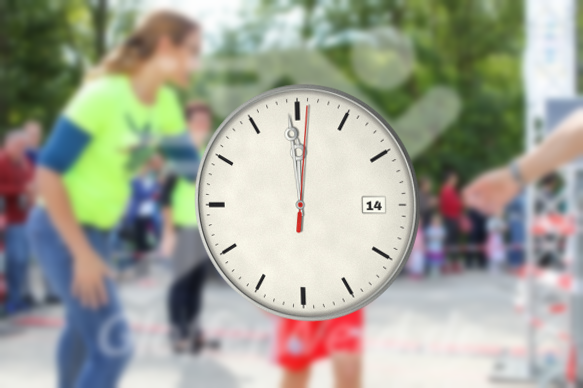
11:59:01
